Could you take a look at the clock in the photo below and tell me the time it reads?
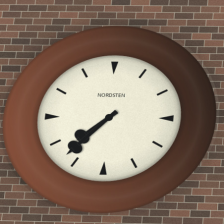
7:37
